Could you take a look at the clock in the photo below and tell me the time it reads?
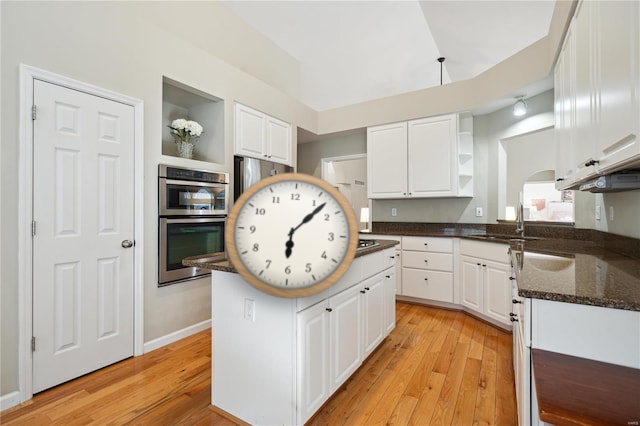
6:07
